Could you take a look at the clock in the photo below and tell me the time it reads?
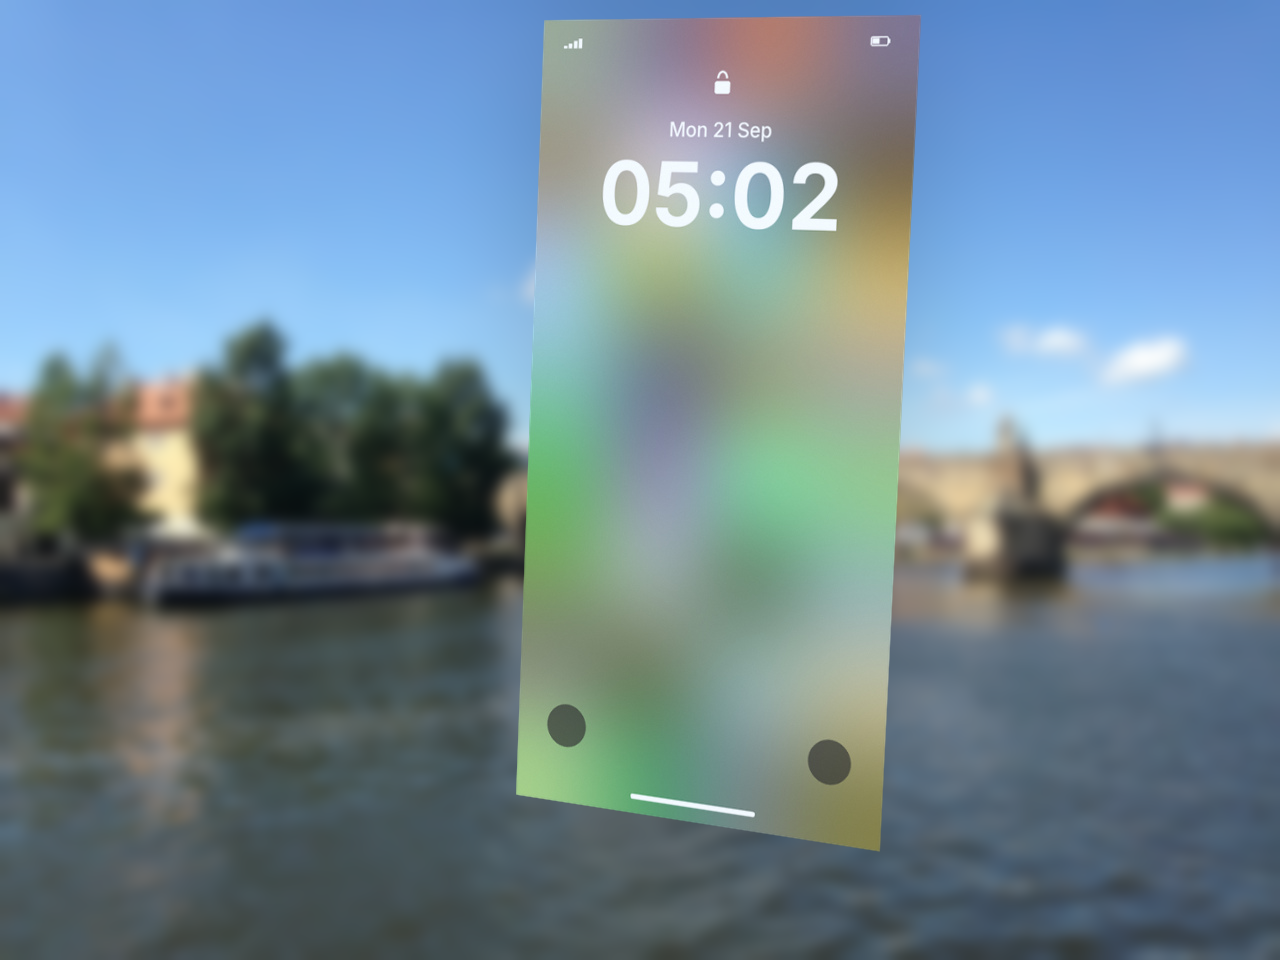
5:02
